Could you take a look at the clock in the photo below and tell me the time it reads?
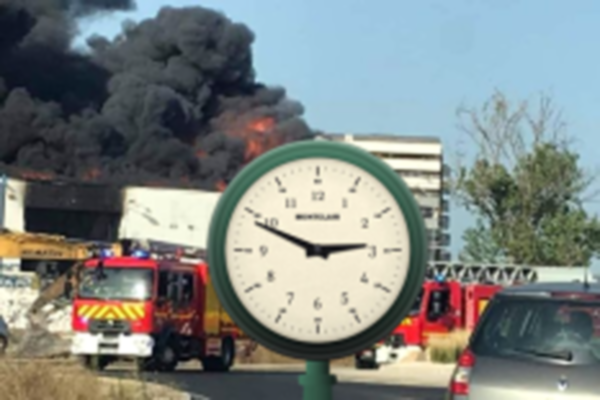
2:49
